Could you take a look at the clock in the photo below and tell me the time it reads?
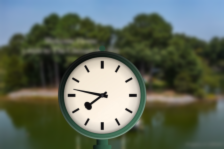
7:47
